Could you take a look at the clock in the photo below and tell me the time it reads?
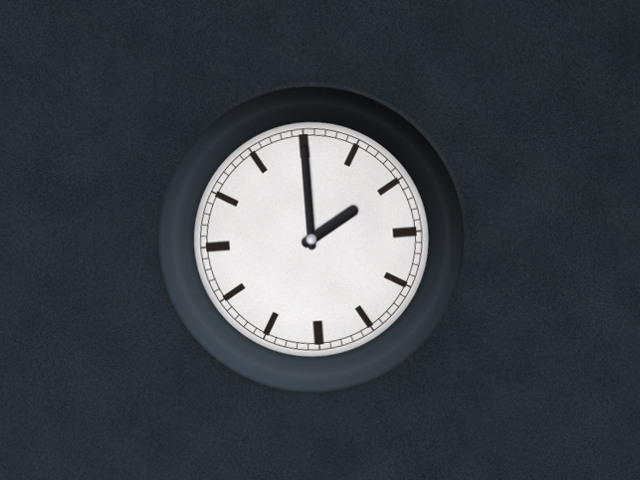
2:00
